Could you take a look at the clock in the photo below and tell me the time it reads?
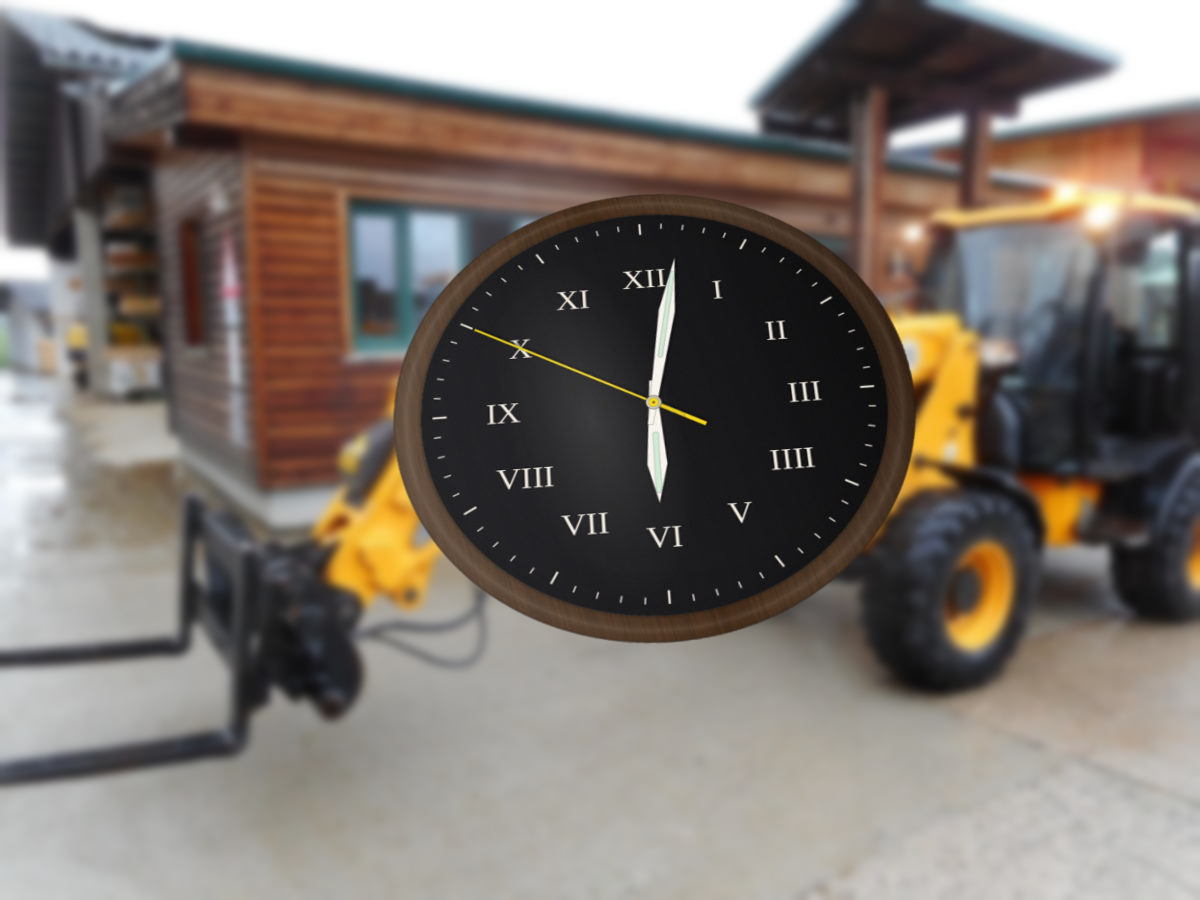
6:01:50
